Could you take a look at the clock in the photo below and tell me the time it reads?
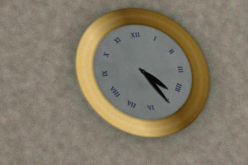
4:25
